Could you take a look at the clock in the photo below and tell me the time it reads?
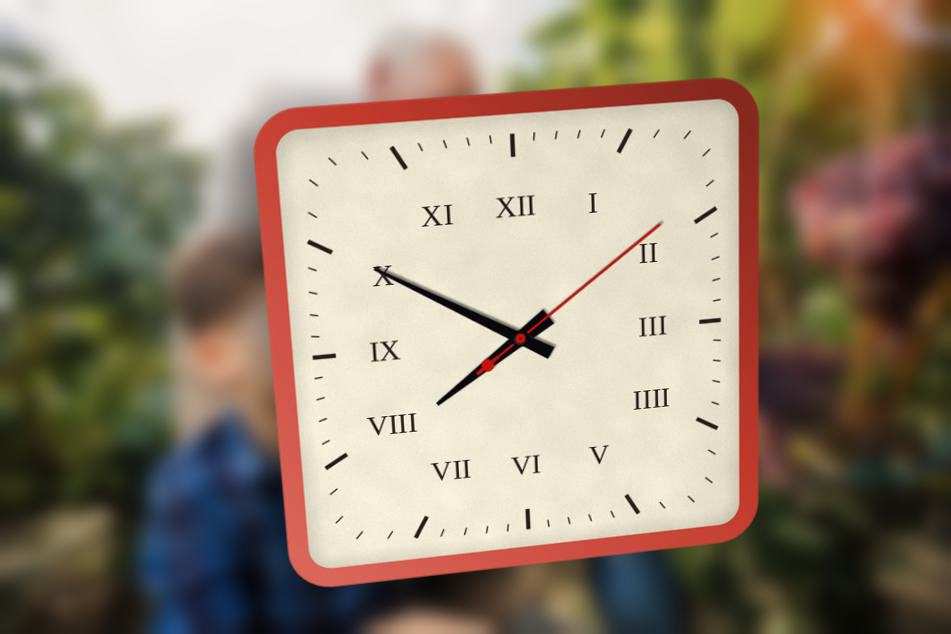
7:50:09
